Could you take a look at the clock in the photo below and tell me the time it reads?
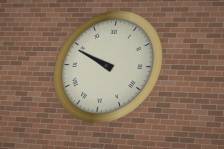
9:49
